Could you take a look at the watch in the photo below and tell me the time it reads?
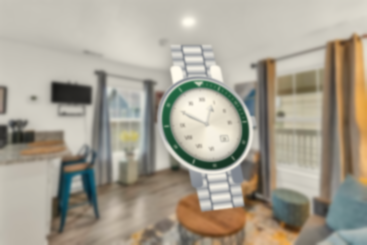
12:50
